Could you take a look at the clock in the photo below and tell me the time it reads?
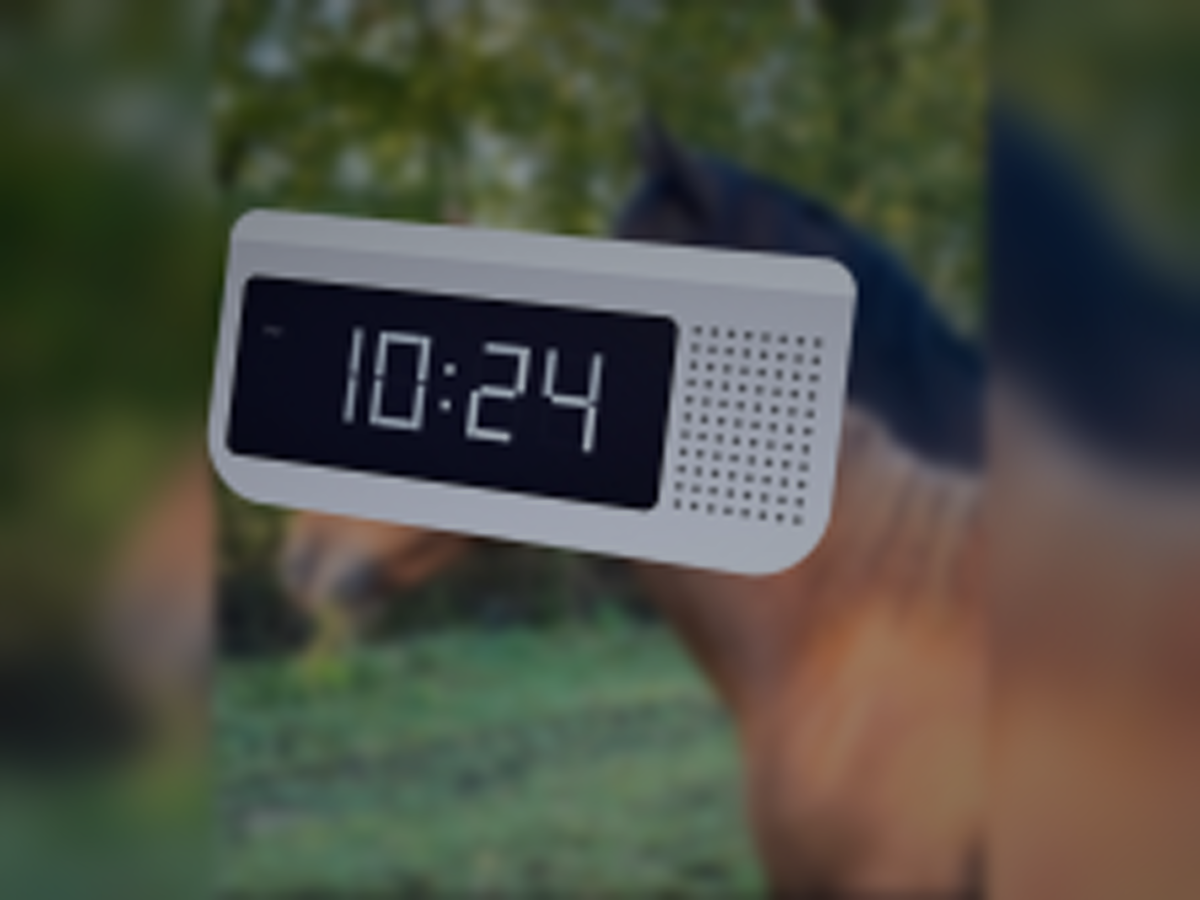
10:24
